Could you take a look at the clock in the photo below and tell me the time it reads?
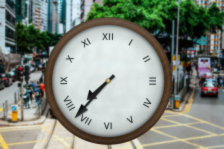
7:37
